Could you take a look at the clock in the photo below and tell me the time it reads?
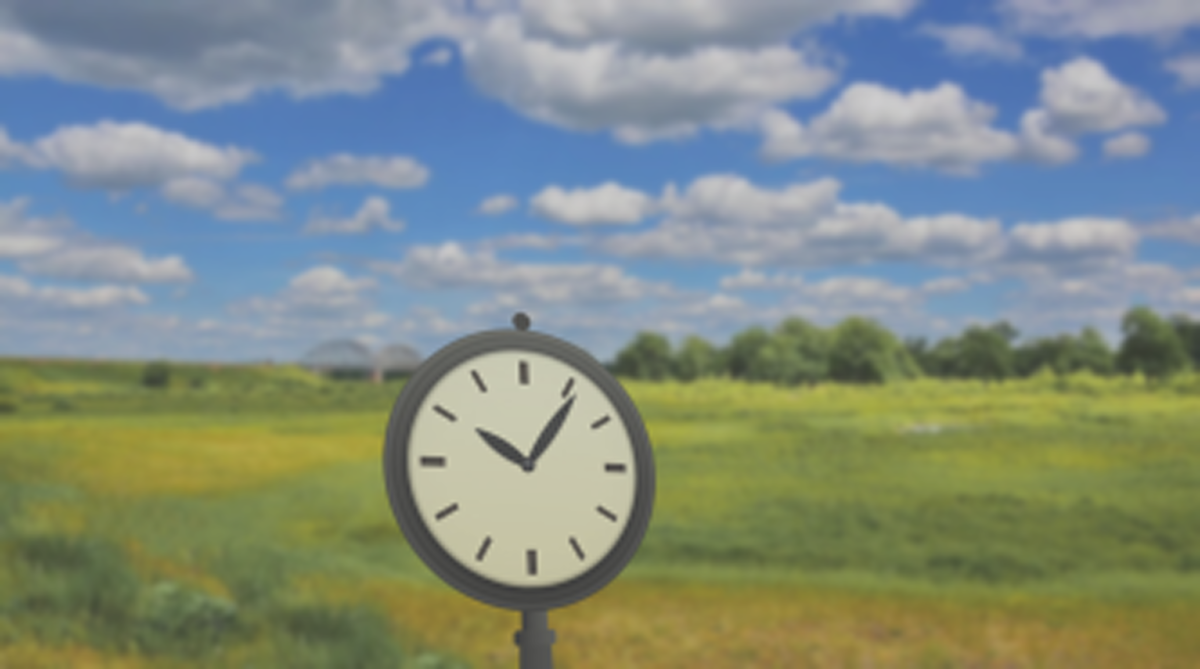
10:06
